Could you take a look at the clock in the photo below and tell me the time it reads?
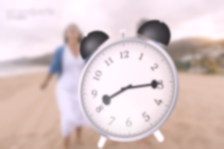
8:15
